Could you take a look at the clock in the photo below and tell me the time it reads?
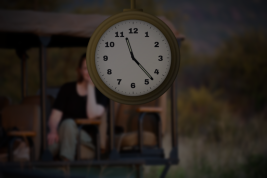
11:23
